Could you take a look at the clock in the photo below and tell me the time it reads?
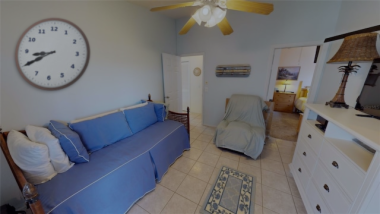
8:40
